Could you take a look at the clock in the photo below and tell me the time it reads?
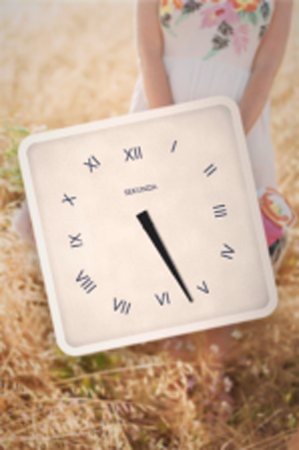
5:27
